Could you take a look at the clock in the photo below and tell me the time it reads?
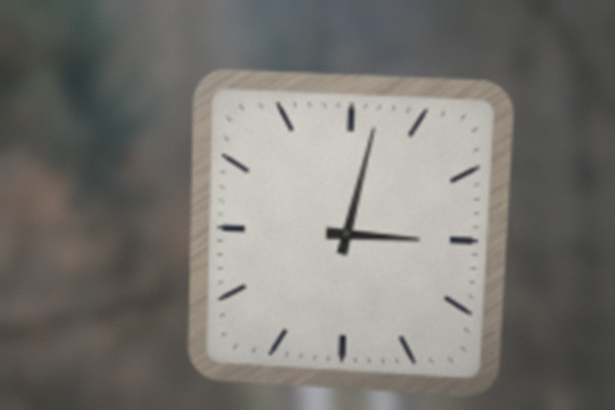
3:02
